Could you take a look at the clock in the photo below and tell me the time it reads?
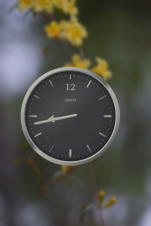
8:43
